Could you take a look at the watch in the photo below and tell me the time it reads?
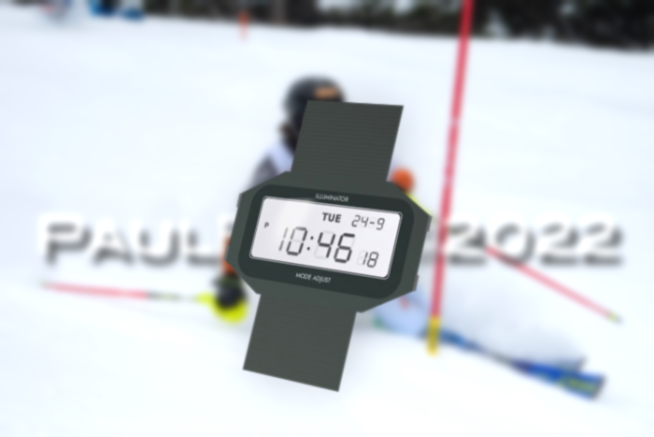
10:46:18
